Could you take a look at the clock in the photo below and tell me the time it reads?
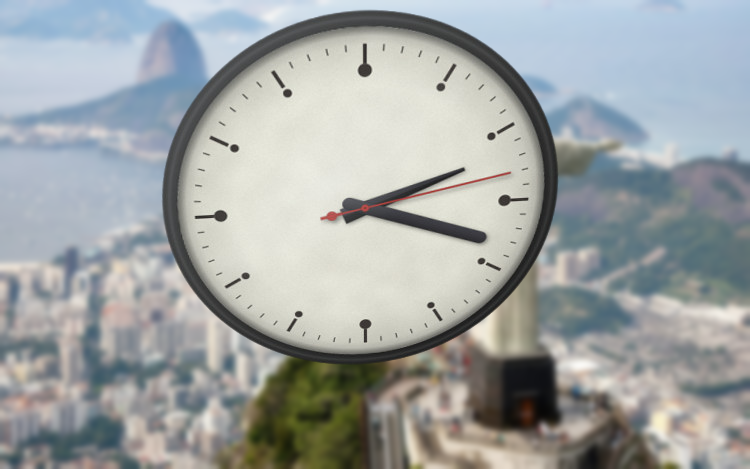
2:18:13
